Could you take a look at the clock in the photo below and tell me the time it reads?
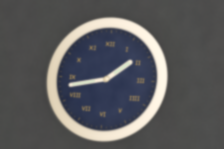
1:43
